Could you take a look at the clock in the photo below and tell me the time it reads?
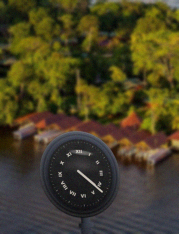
4:22
